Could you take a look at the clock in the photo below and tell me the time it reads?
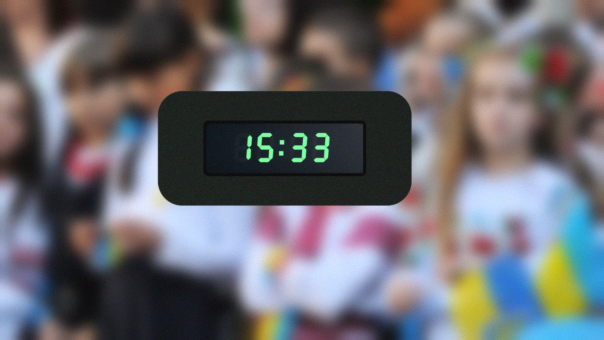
15:33
